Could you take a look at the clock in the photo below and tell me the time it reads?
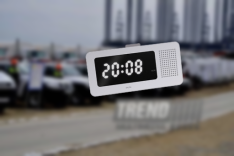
20:08
